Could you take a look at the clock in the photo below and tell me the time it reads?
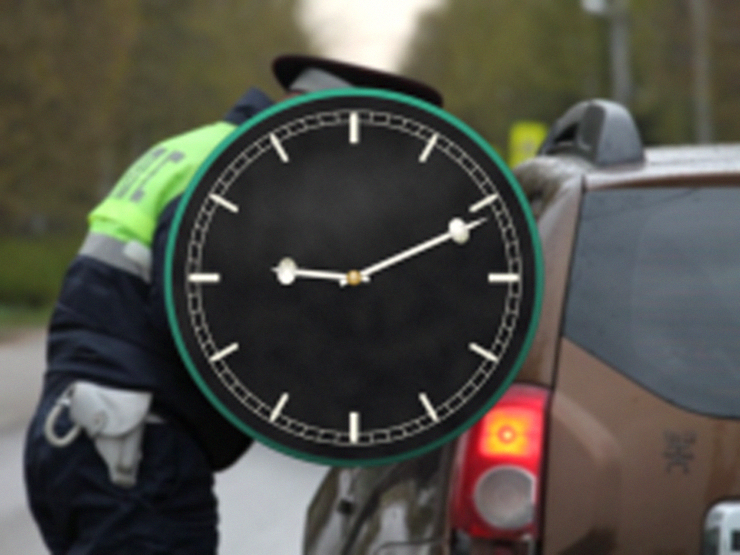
9:11
